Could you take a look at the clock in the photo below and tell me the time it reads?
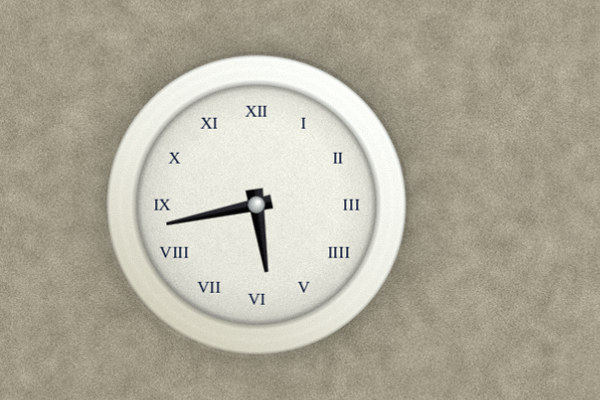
5:43
